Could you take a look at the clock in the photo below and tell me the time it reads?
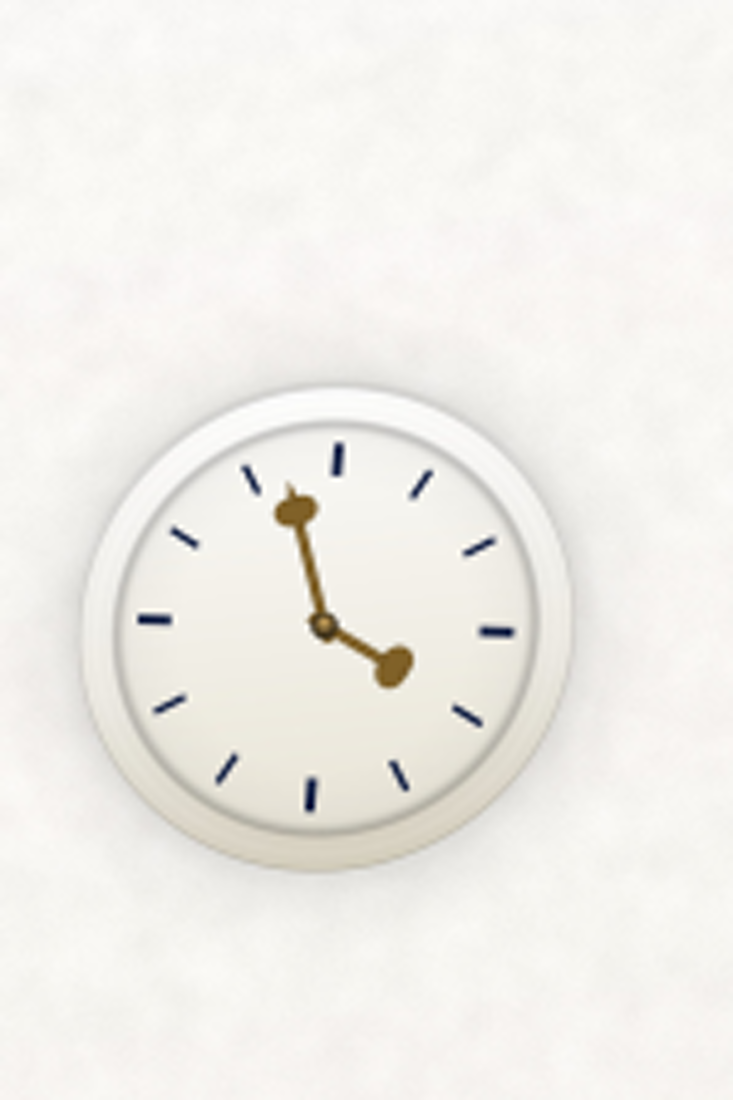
3:57
